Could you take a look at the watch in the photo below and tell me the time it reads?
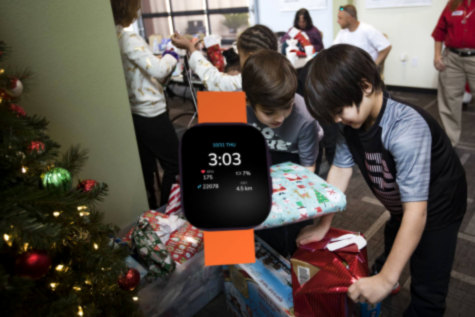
3:03
